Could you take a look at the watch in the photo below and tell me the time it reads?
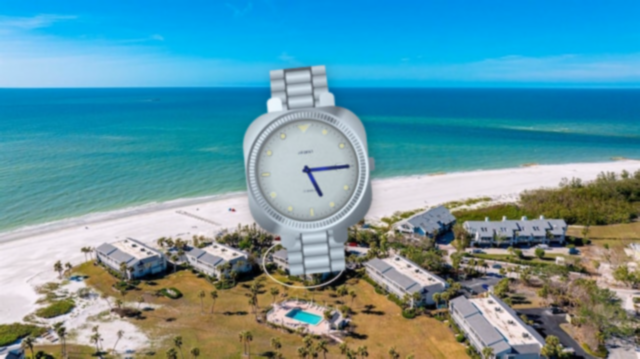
5:15
